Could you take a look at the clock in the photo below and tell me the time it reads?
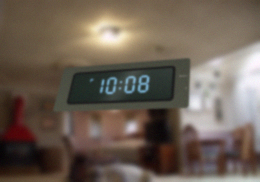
10:08
